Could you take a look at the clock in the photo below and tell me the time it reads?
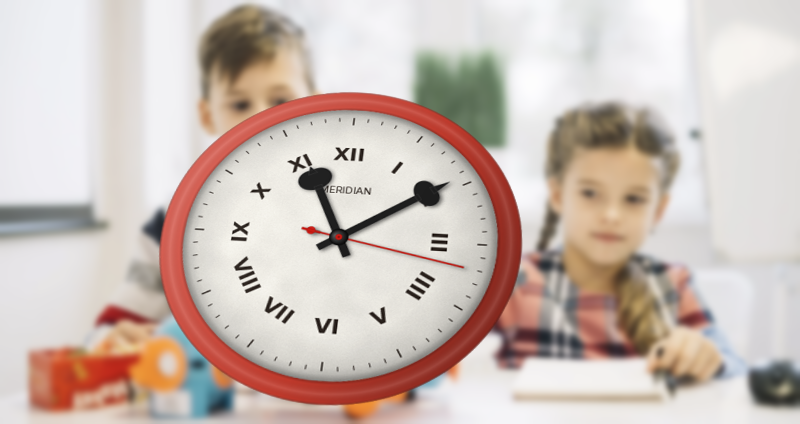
11:09:17
